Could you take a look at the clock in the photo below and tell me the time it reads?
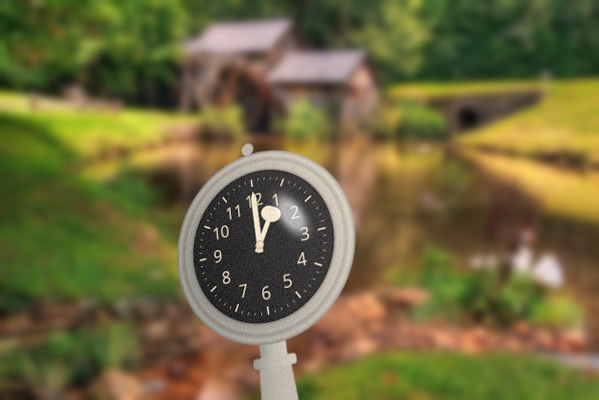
1:00
